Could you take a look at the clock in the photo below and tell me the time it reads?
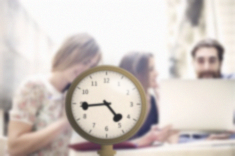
4:44
